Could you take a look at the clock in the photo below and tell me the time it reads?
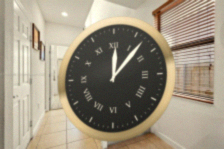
12:07
